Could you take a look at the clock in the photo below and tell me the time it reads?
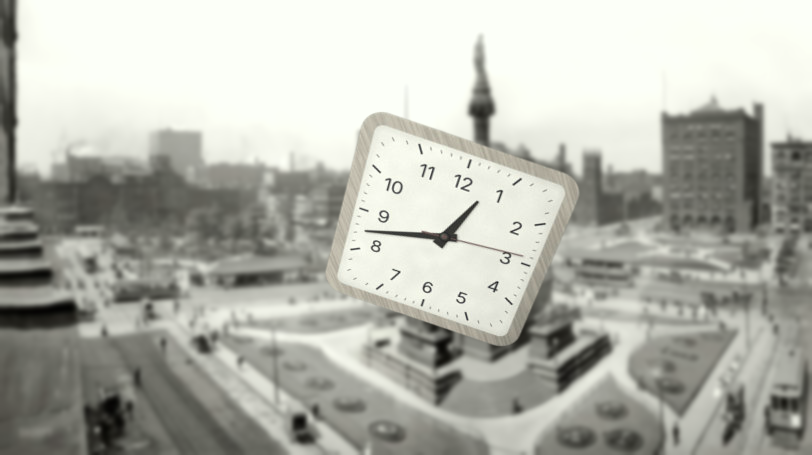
12:42:14
